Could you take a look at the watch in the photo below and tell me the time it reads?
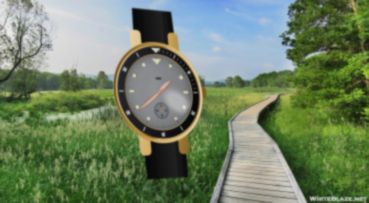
1:39
